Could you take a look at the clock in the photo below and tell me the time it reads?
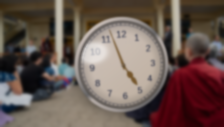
4:57
